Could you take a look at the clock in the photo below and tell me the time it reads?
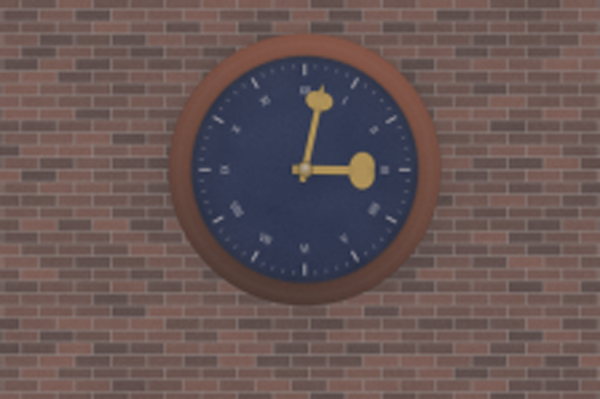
3:02
